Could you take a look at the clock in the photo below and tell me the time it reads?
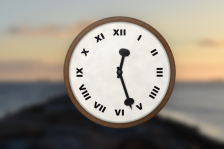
12:27
